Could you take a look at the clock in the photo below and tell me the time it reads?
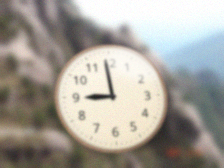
8:59
